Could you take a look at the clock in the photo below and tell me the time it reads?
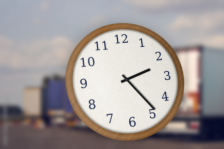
2:24
